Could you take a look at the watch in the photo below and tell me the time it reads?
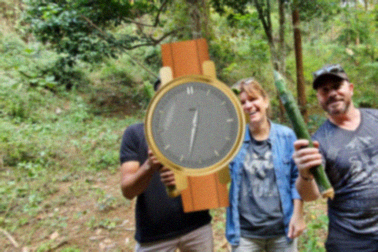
12:33
